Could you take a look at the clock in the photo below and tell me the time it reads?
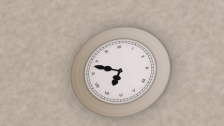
6:48
